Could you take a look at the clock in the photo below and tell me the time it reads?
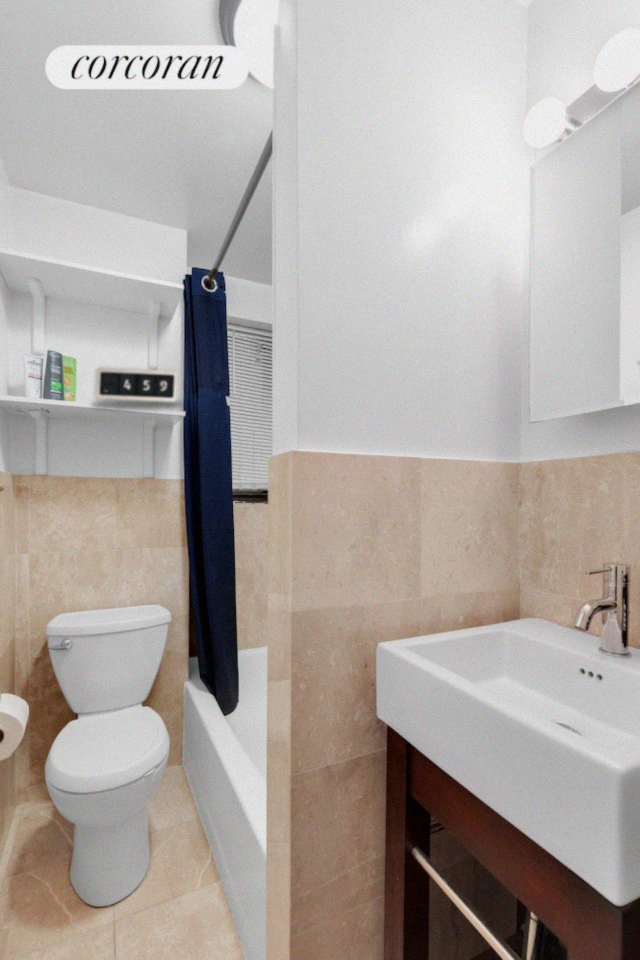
4:59
